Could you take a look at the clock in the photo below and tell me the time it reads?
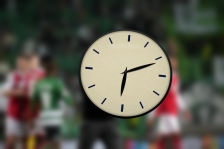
6:11
